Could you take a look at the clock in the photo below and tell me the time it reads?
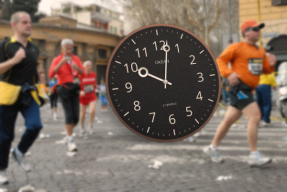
10:02
